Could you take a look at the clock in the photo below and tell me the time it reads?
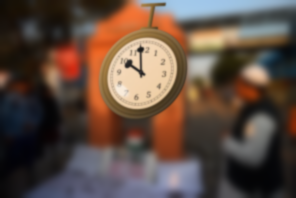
9:58
